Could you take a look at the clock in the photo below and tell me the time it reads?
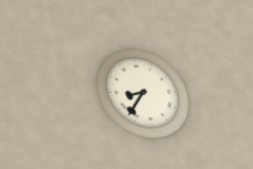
8:37
